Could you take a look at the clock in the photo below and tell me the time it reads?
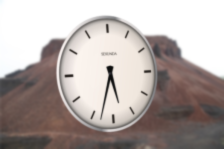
5:33
